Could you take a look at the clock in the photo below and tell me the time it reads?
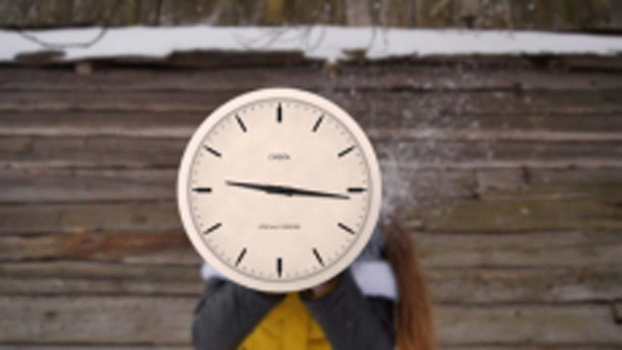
9:16
